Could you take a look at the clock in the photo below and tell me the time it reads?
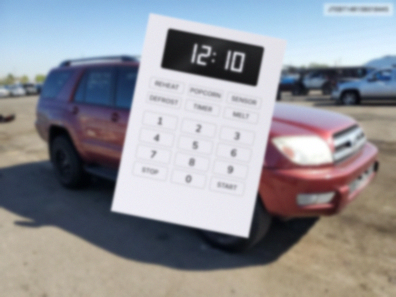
12:10
